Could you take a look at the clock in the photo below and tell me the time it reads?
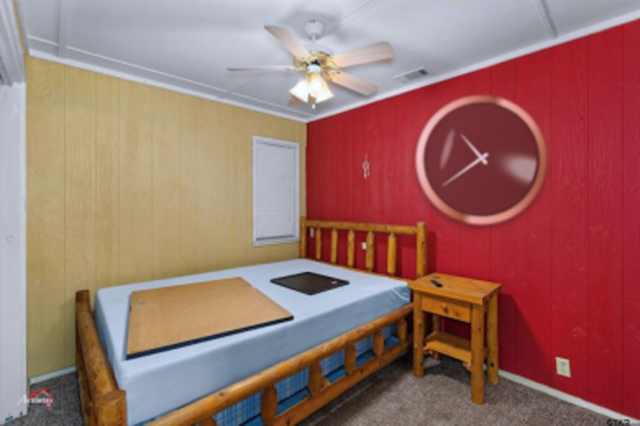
10:39
